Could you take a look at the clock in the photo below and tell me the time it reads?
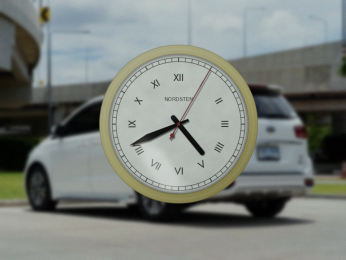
4:41:05
